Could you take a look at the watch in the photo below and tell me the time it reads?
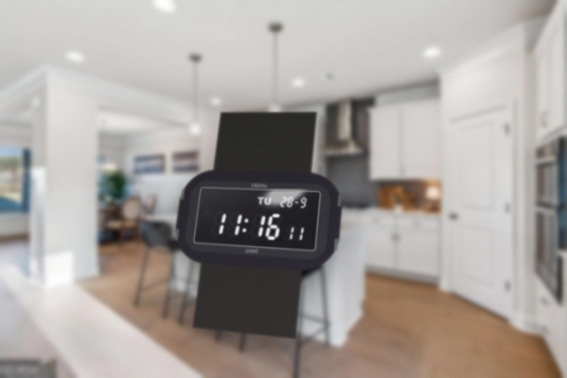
11:16:11
